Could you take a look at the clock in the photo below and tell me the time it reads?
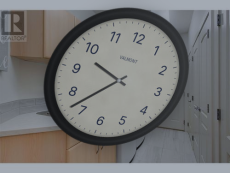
9:37
